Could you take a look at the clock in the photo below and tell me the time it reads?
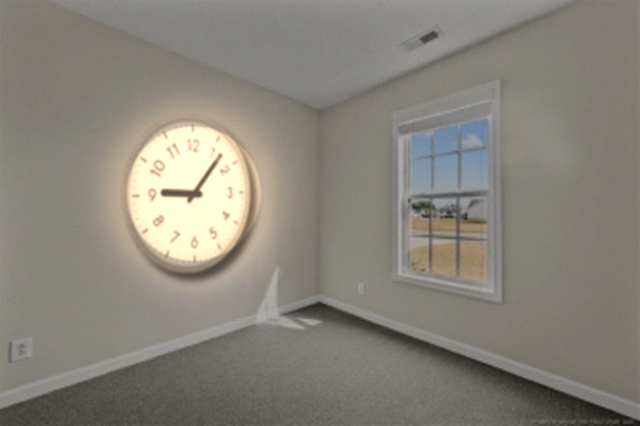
9:07
